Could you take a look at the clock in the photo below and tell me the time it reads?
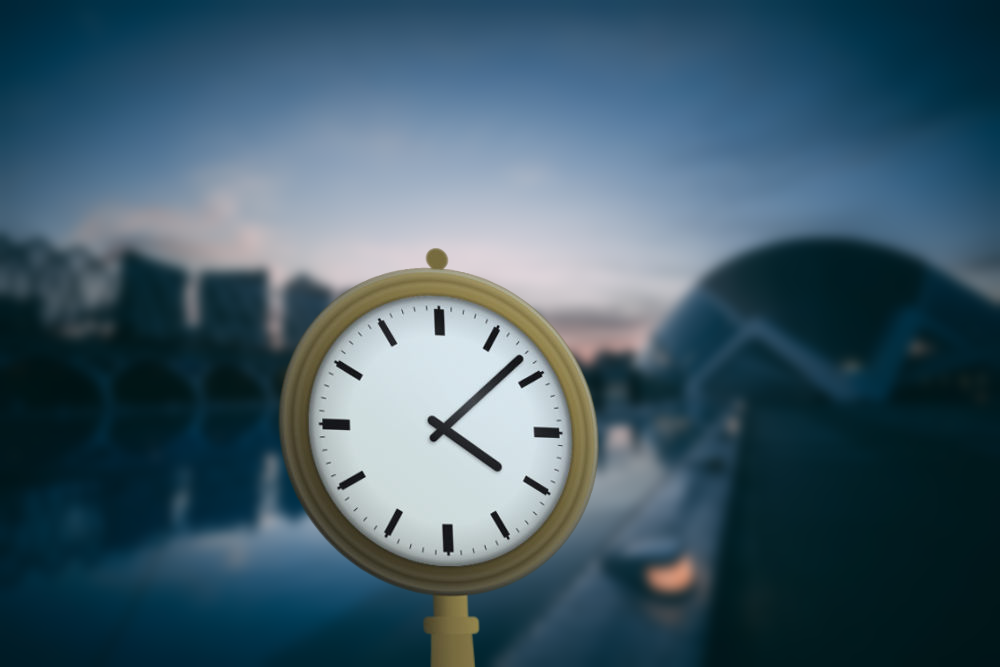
4:08
